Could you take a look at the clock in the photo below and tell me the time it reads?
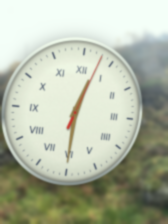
12:30:03
